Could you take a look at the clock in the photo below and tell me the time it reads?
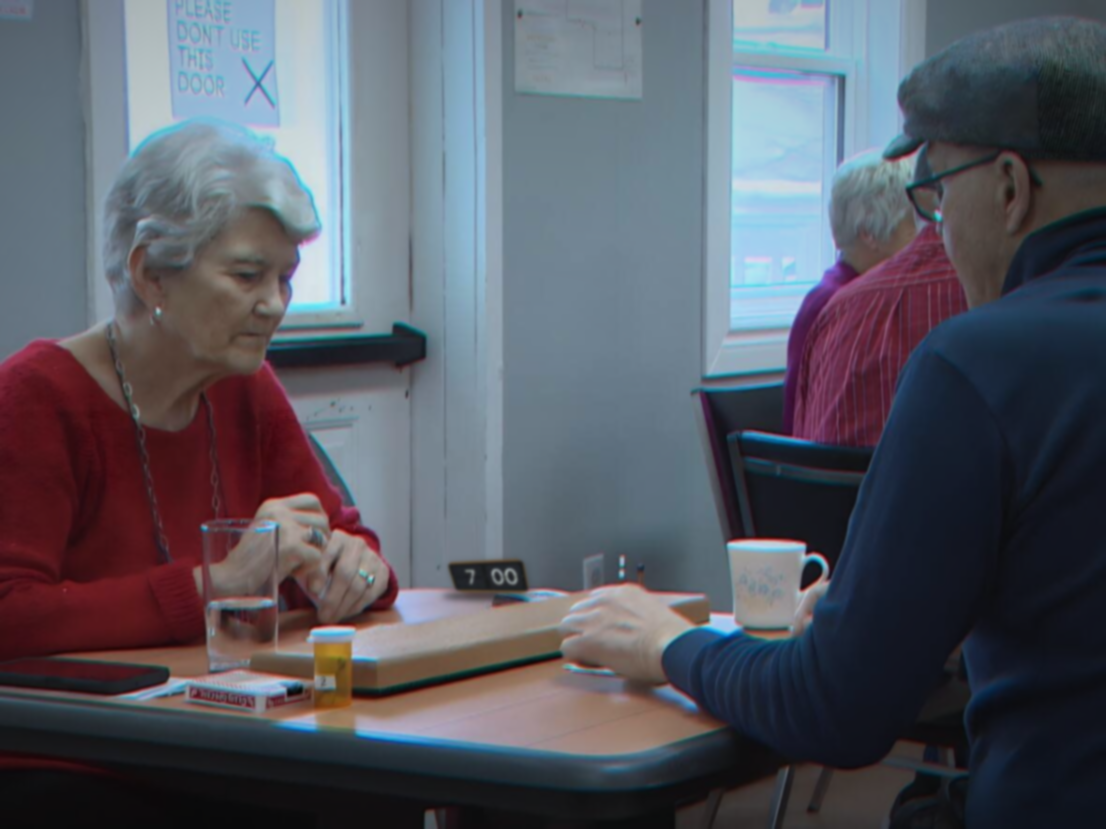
7:00
